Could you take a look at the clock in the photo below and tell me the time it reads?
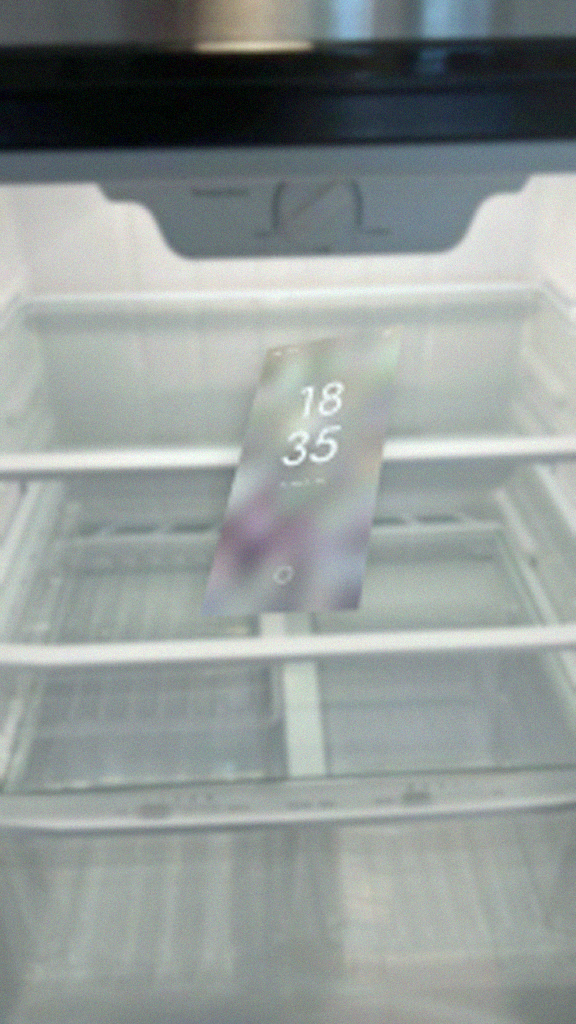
18:35
